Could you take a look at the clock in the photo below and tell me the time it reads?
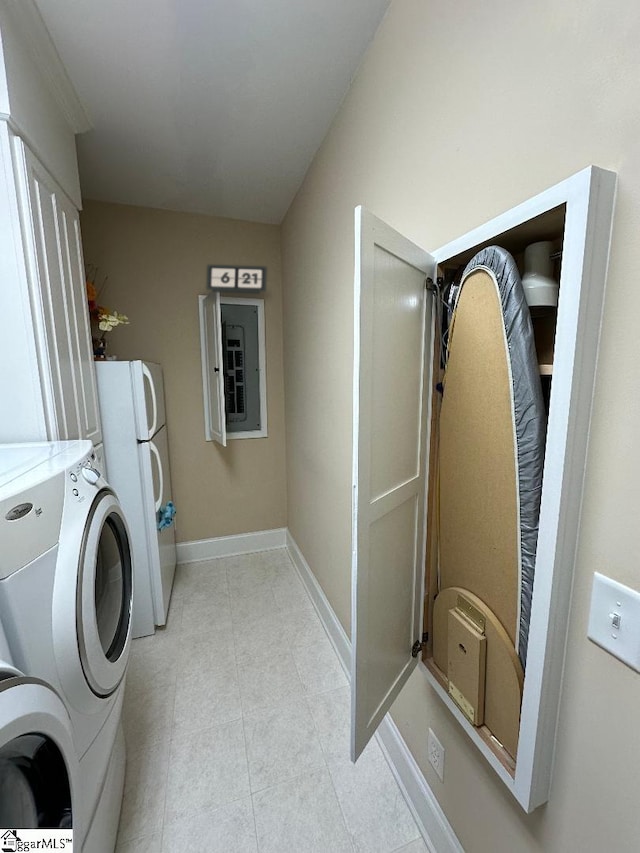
6:21
